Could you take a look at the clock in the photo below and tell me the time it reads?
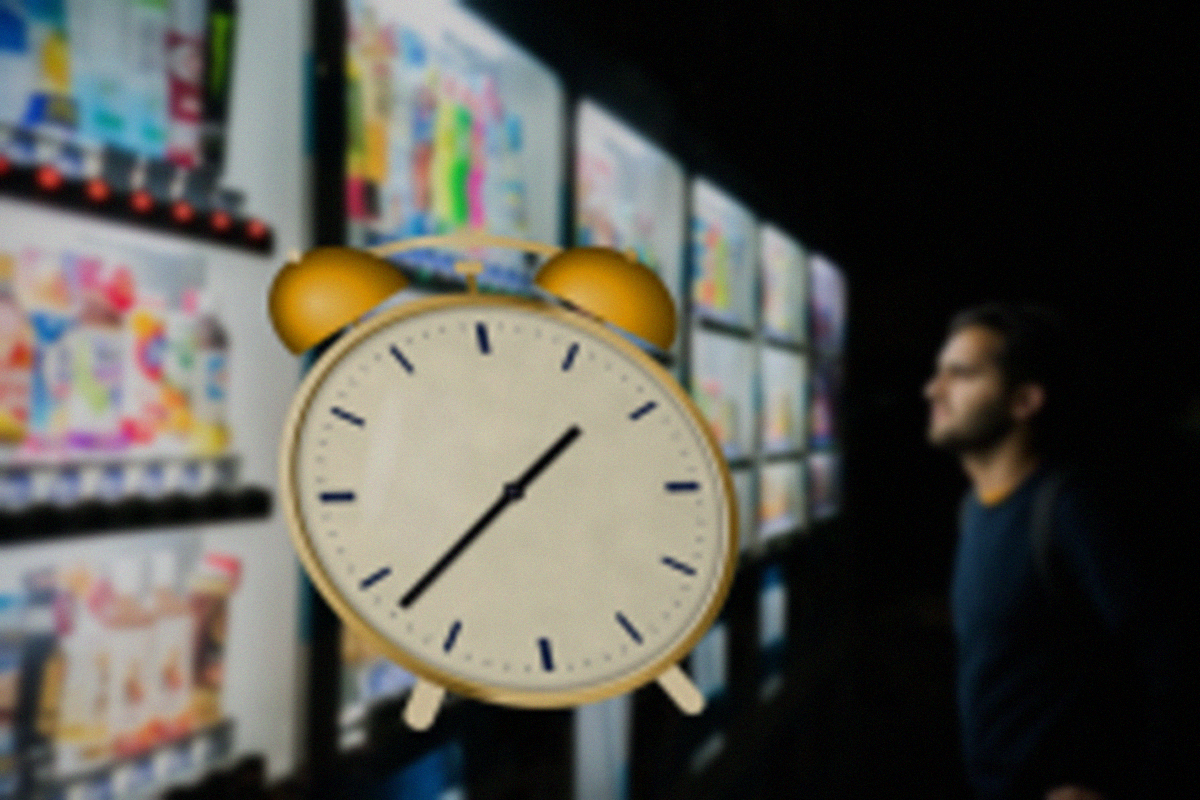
1:38
